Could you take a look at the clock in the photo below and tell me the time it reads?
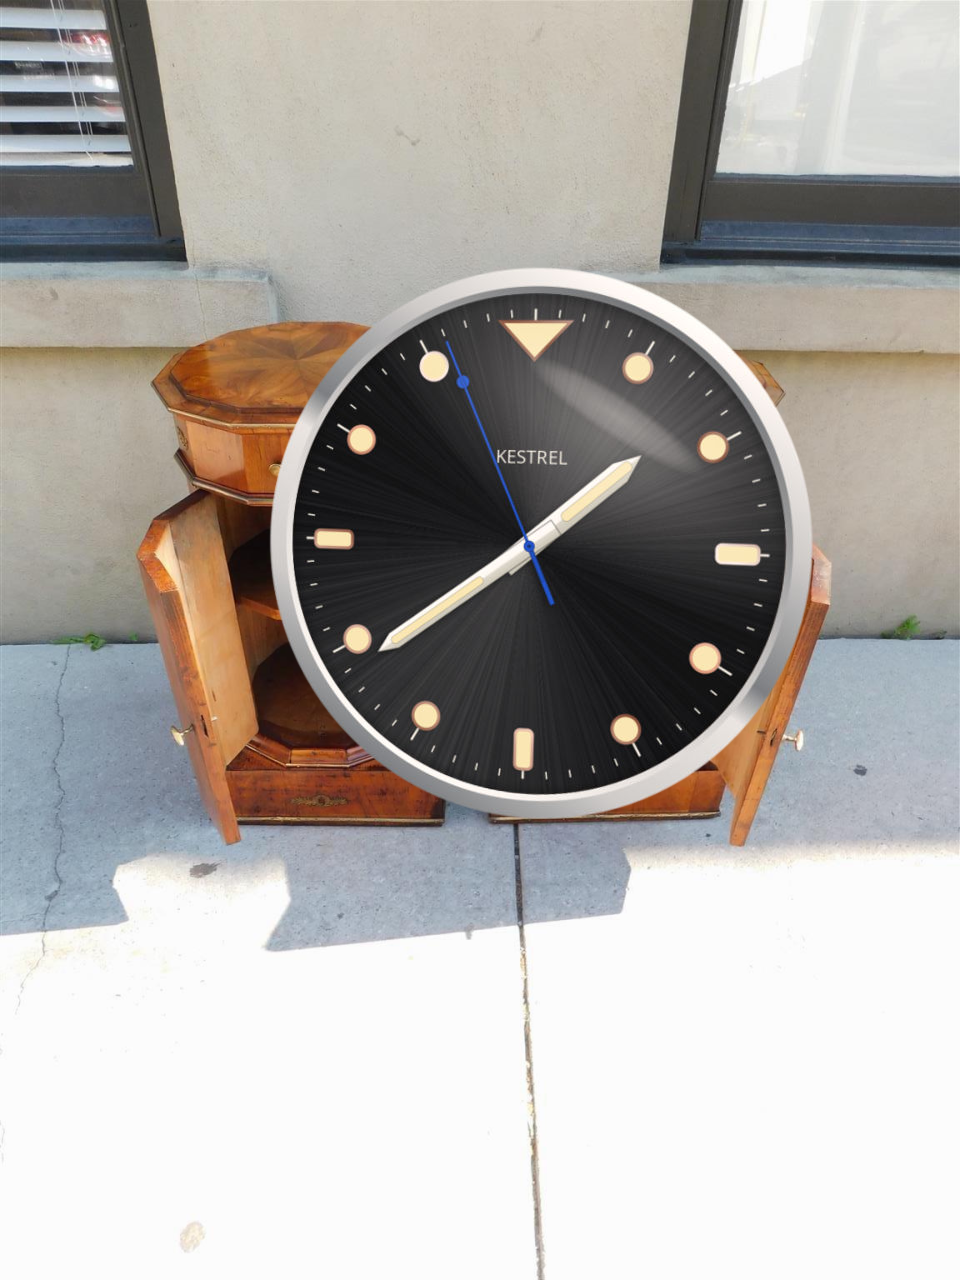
1:38:56
